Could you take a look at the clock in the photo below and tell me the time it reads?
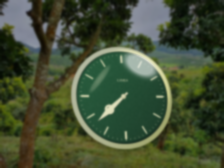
7:38
